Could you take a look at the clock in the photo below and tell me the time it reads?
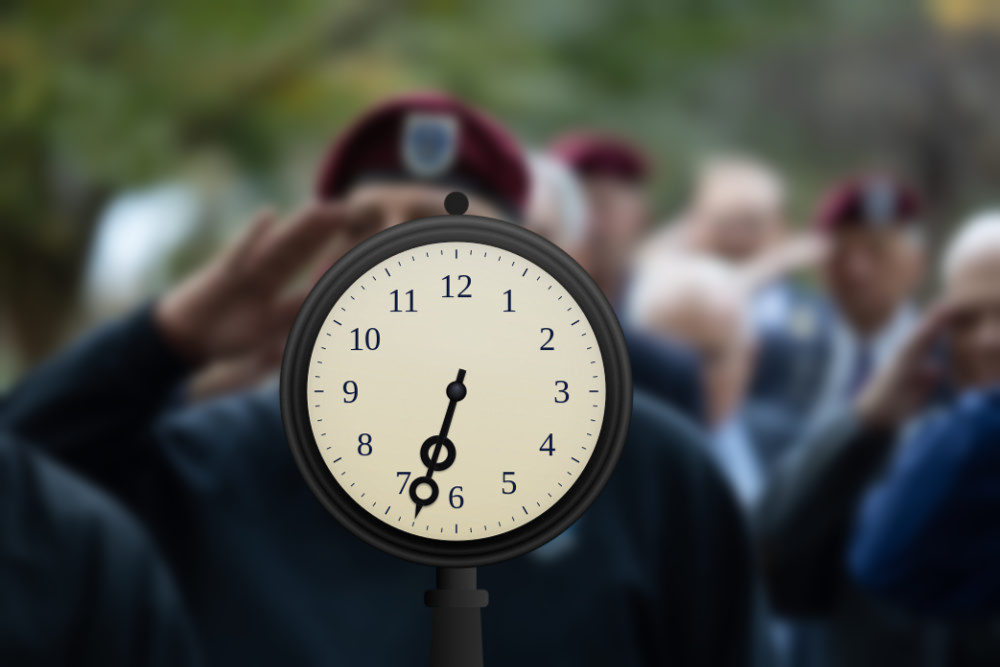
6:33
